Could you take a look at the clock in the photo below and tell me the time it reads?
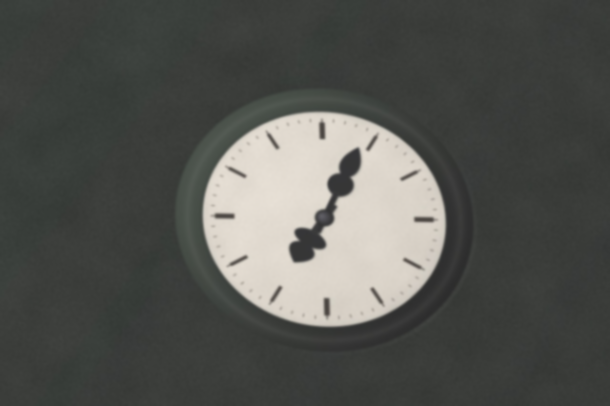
7:04
